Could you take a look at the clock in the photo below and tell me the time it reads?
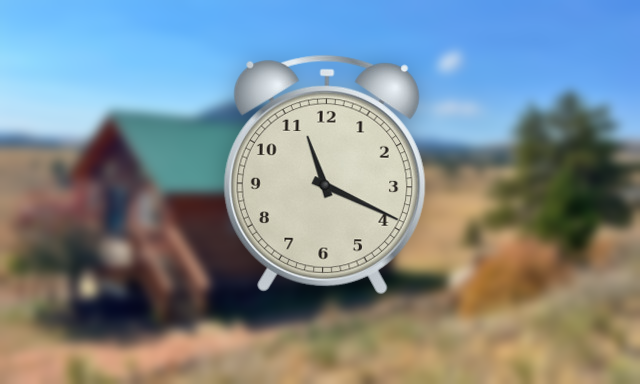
11:19
